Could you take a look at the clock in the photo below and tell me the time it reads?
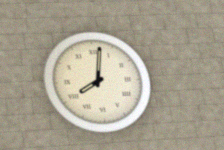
8:02
